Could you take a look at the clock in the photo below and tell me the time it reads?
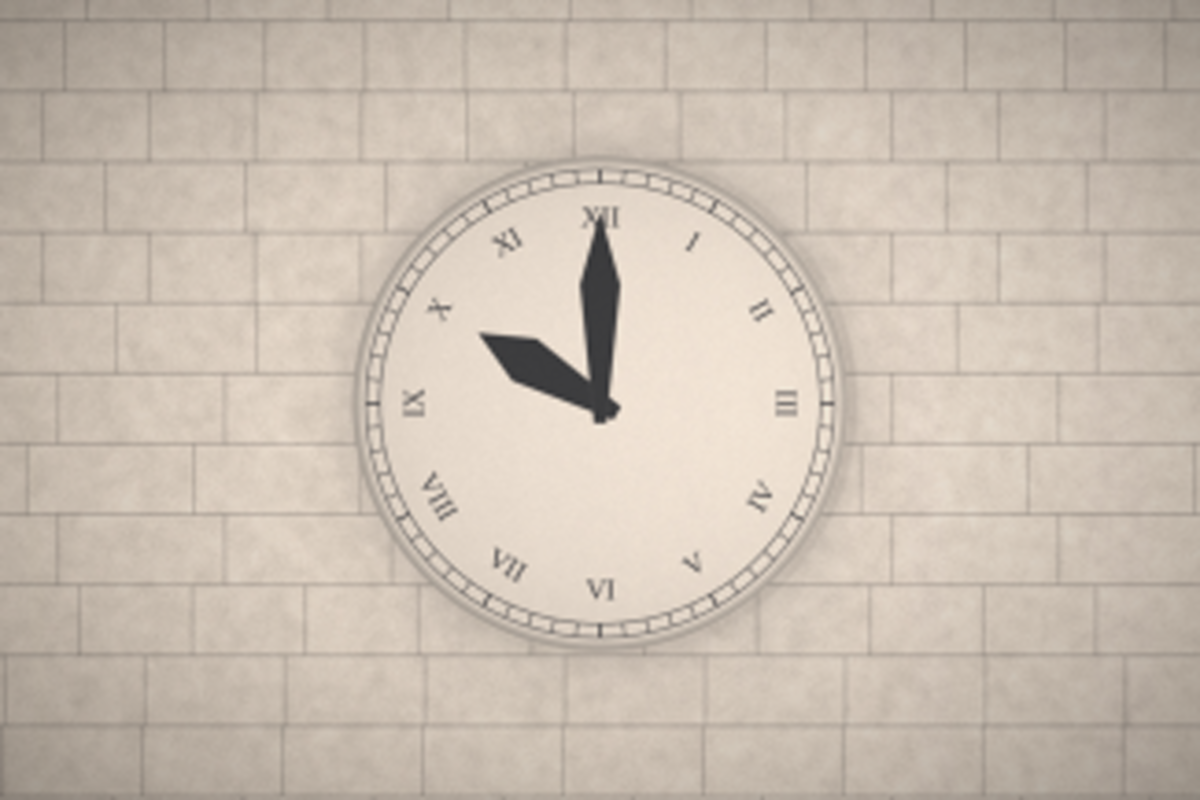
10:00
